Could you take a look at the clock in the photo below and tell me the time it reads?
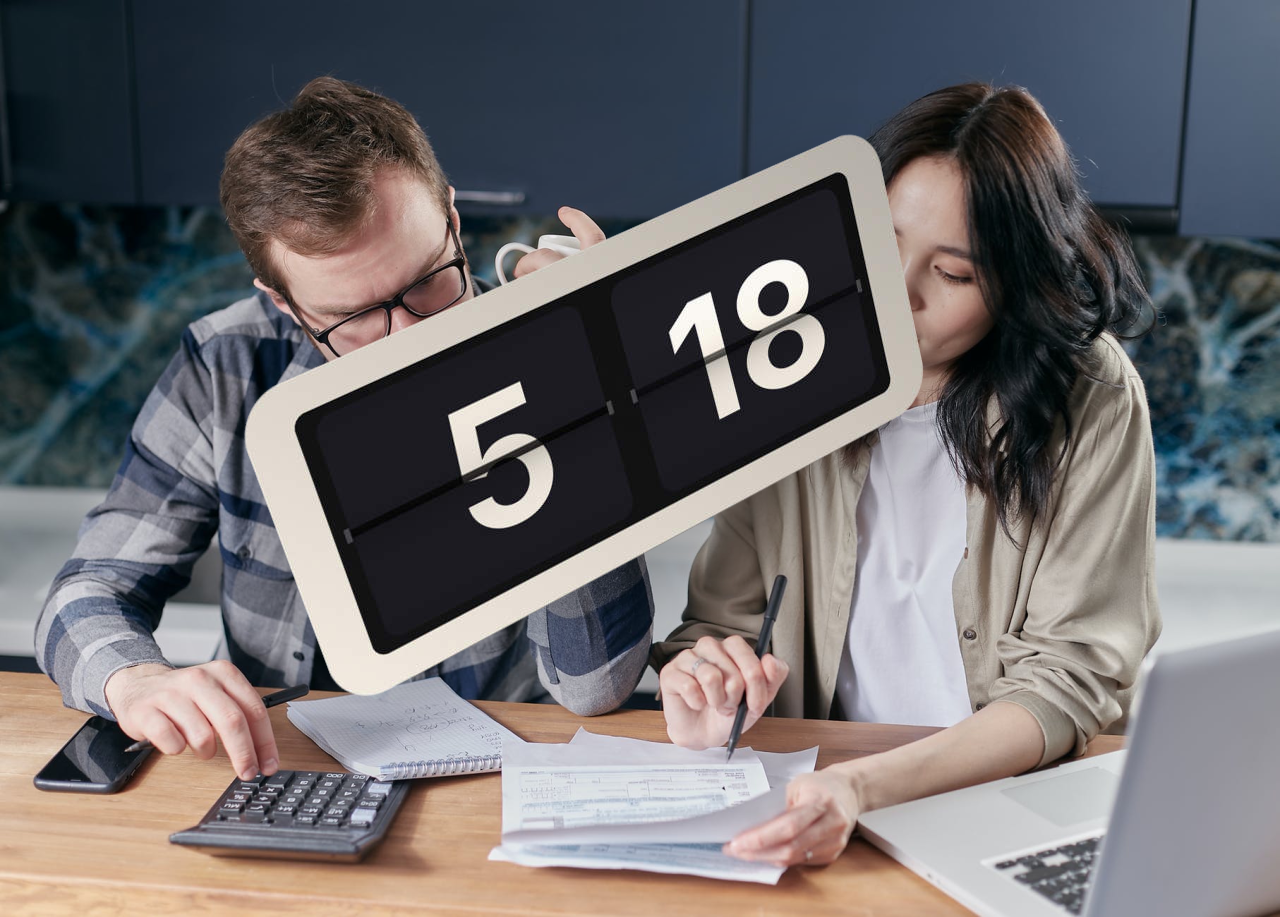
5:18
